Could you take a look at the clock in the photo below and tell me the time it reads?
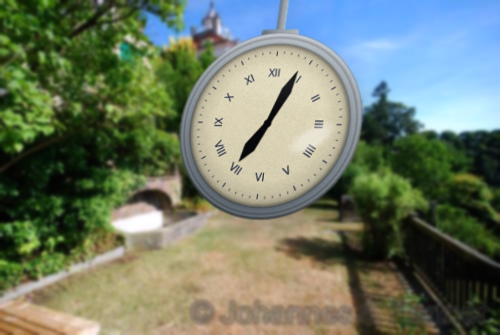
7:04
